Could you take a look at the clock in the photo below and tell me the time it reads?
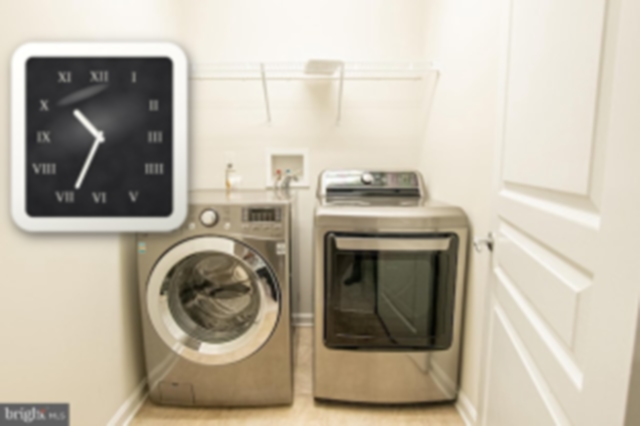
10:34
